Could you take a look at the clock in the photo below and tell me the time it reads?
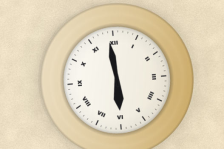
5:59
